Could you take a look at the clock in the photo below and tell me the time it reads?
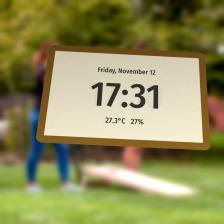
17:31
